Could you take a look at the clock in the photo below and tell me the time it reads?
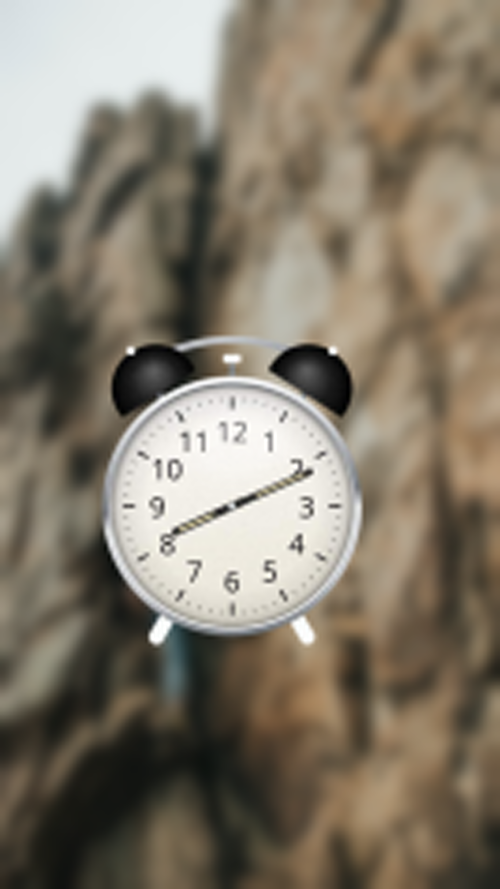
8:11
